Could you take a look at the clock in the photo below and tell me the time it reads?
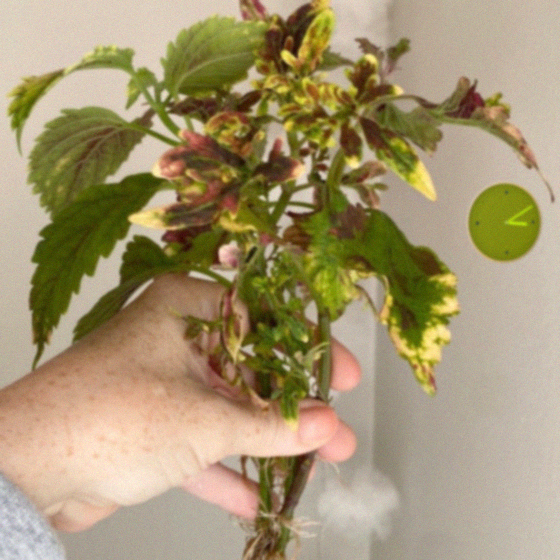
3:10
